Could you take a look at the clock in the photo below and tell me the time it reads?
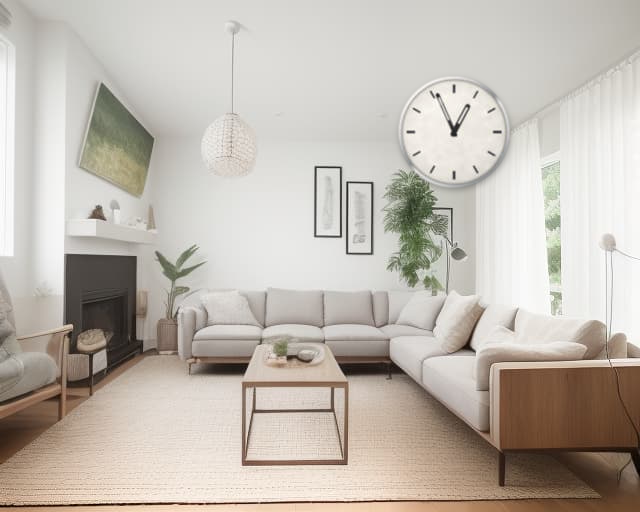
12:56
